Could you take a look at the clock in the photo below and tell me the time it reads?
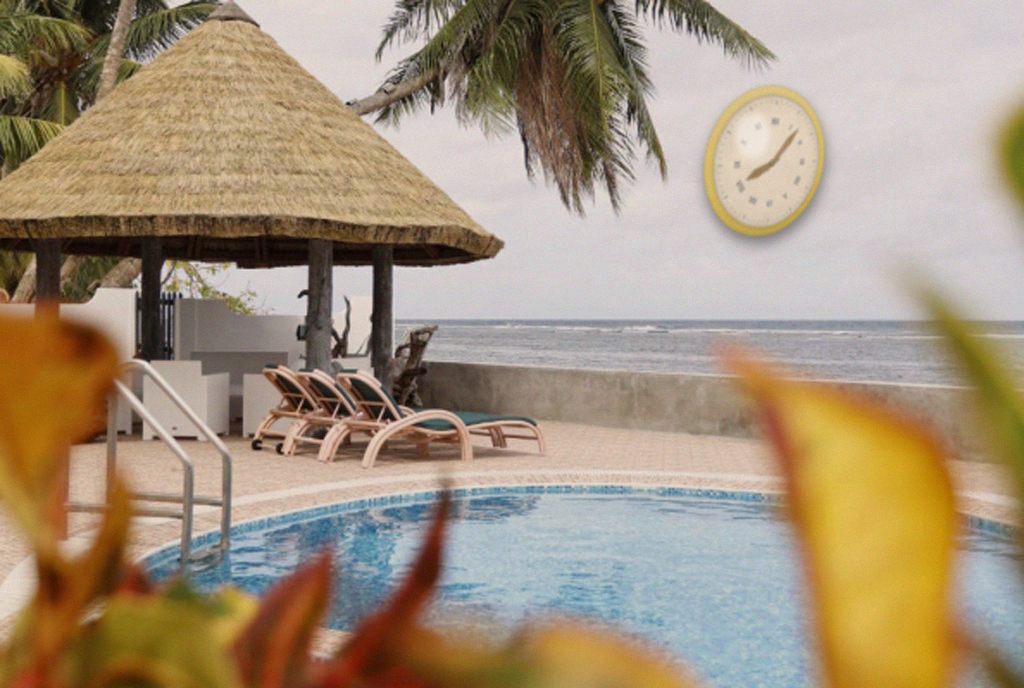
8:07
